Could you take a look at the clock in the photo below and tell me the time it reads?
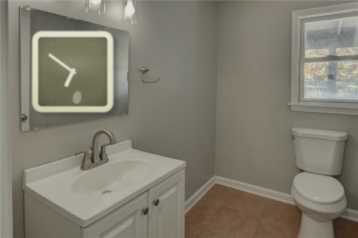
6:51
